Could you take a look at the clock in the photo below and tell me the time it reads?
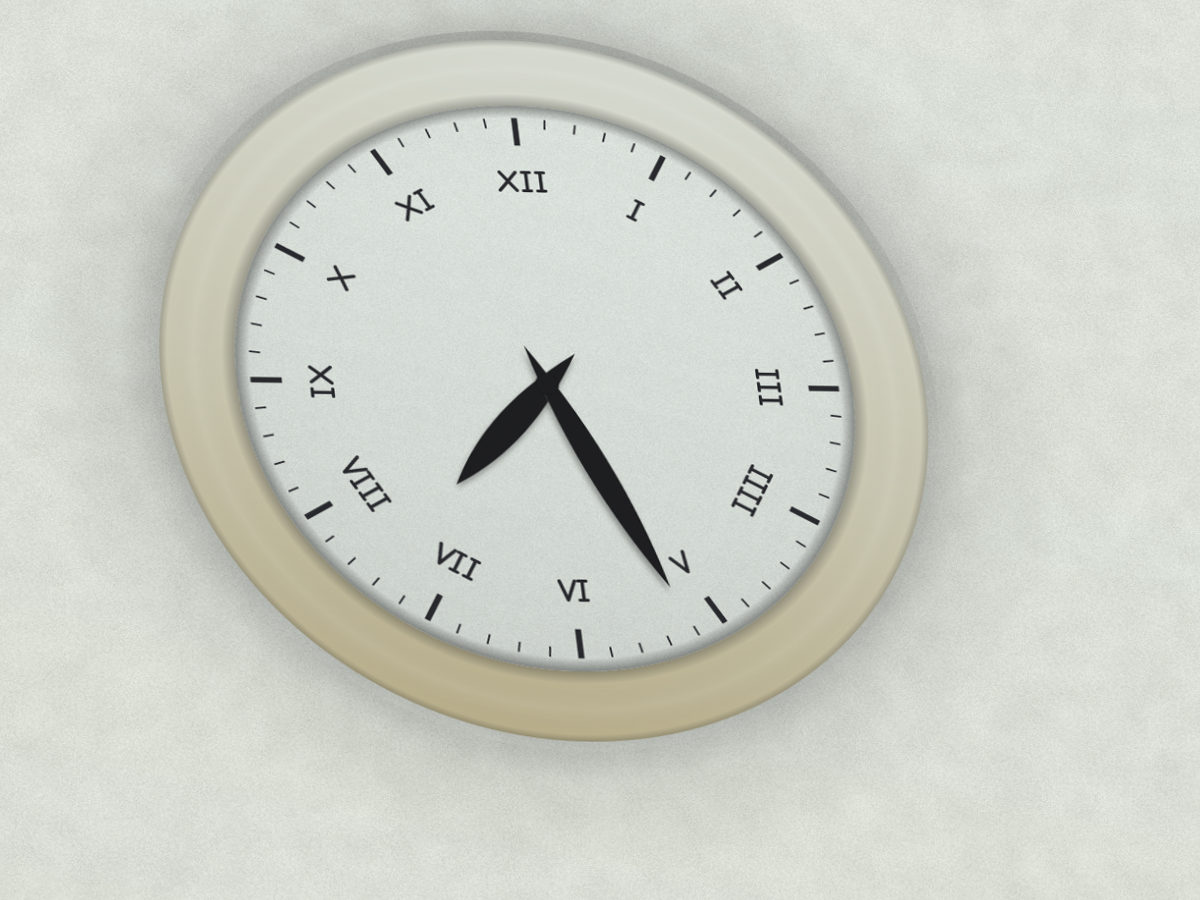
7:26
